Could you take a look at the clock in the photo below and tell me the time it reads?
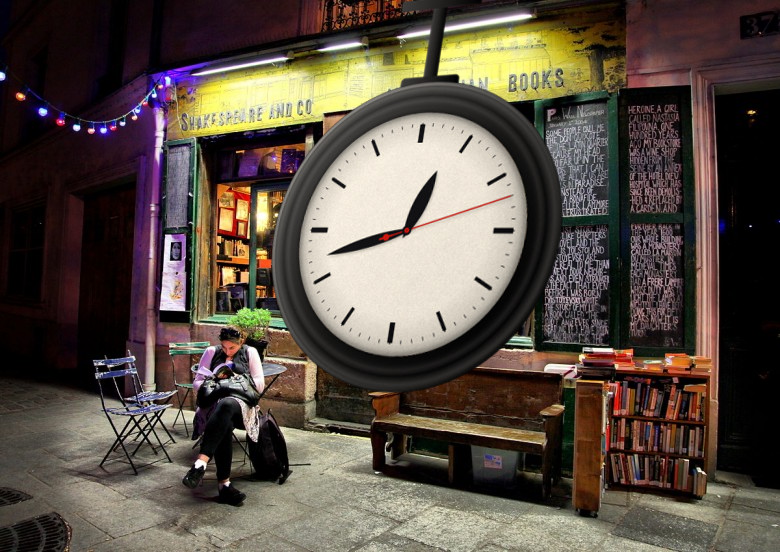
12:42:12
